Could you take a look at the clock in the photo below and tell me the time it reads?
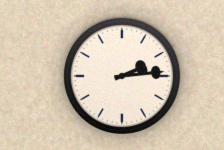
2:14
